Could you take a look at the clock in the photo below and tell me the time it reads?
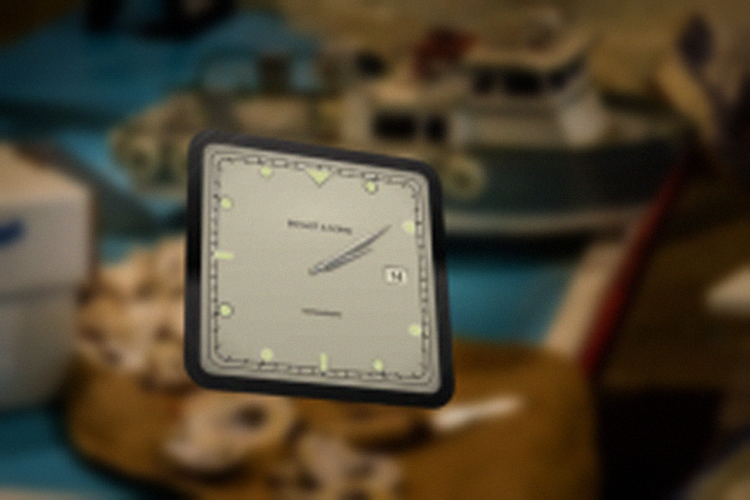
2:09
